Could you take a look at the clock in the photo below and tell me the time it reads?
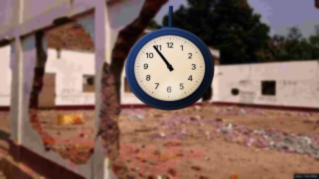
10:54
